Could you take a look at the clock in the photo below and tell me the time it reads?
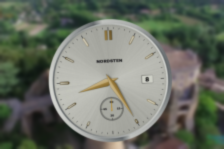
8:25
